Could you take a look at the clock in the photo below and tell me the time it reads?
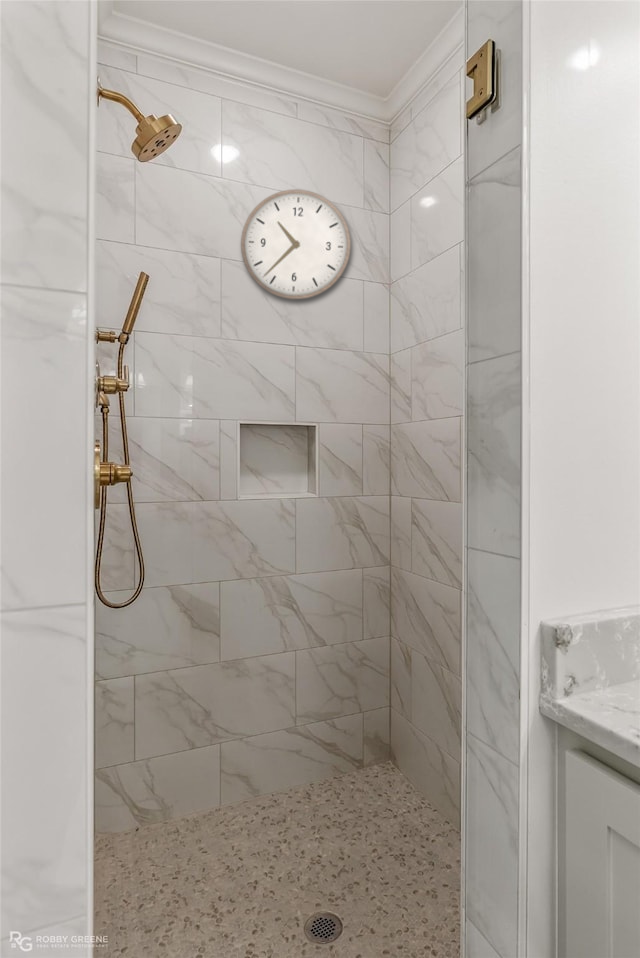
10:37
